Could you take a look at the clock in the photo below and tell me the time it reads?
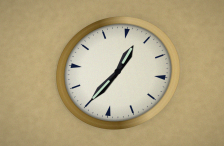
12:35
